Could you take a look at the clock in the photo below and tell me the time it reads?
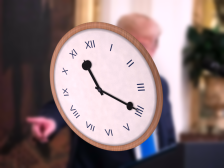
11:20
